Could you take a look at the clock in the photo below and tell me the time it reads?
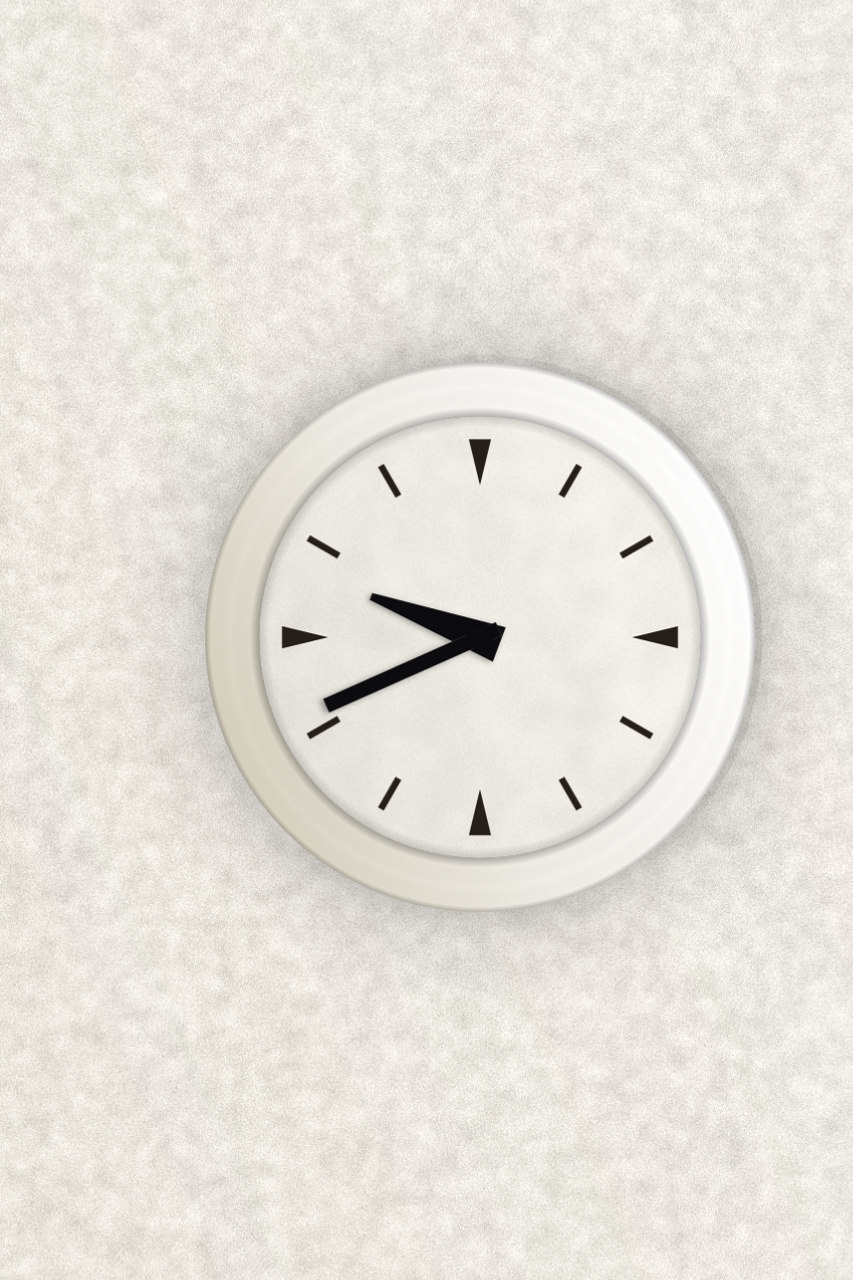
9:41
